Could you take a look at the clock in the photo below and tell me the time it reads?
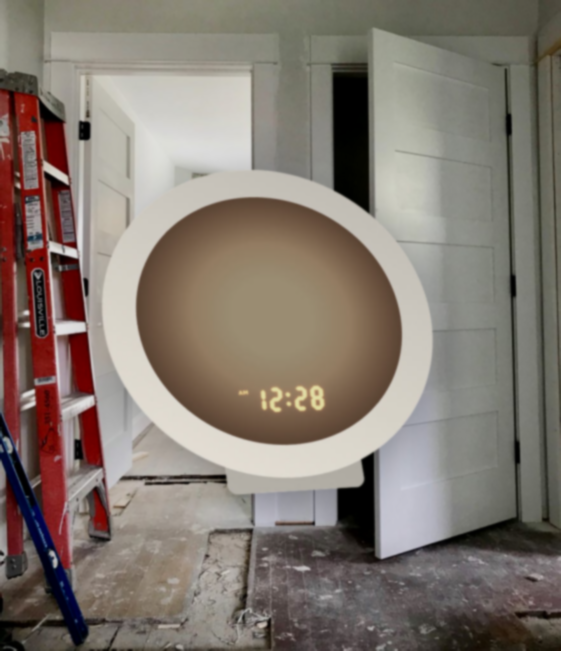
12:28
